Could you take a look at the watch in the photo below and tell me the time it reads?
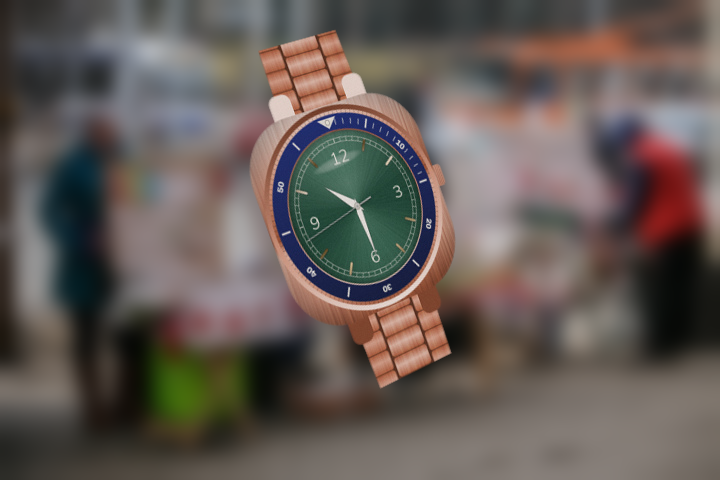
10:29:43
